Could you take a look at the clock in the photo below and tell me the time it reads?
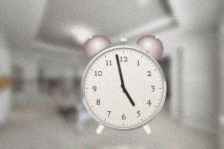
4:58
